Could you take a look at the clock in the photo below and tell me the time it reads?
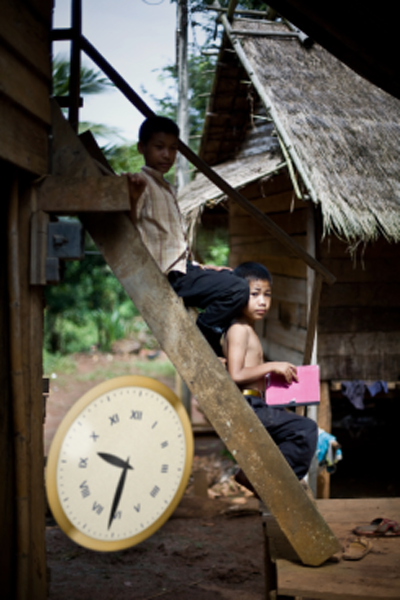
9:31
